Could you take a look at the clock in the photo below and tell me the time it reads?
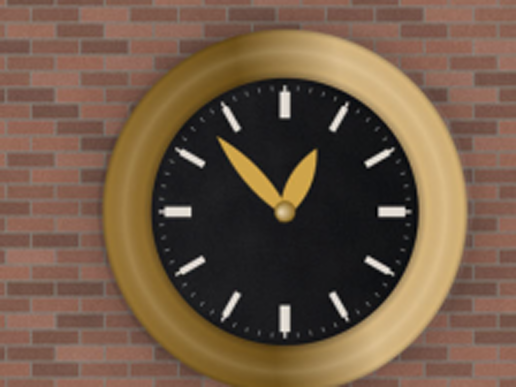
12:53
